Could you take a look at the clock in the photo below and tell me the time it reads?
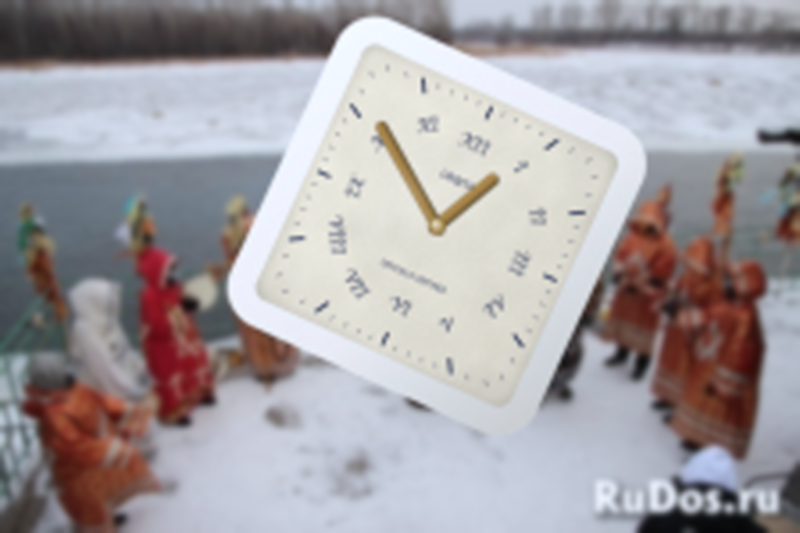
12:51
